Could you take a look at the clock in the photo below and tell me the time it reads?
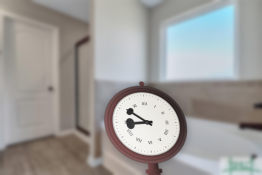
8:51
